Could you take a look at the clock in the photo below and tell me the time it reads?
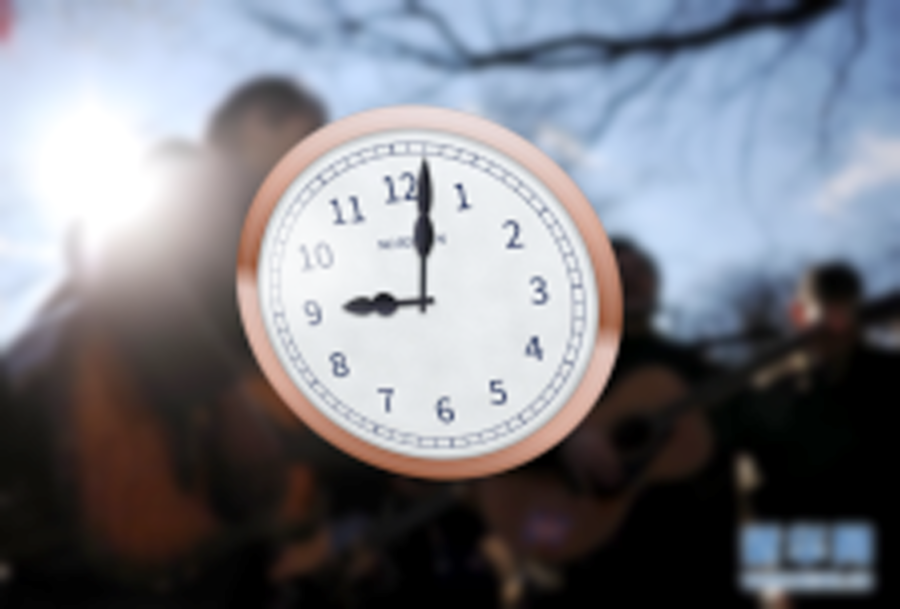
9:02
